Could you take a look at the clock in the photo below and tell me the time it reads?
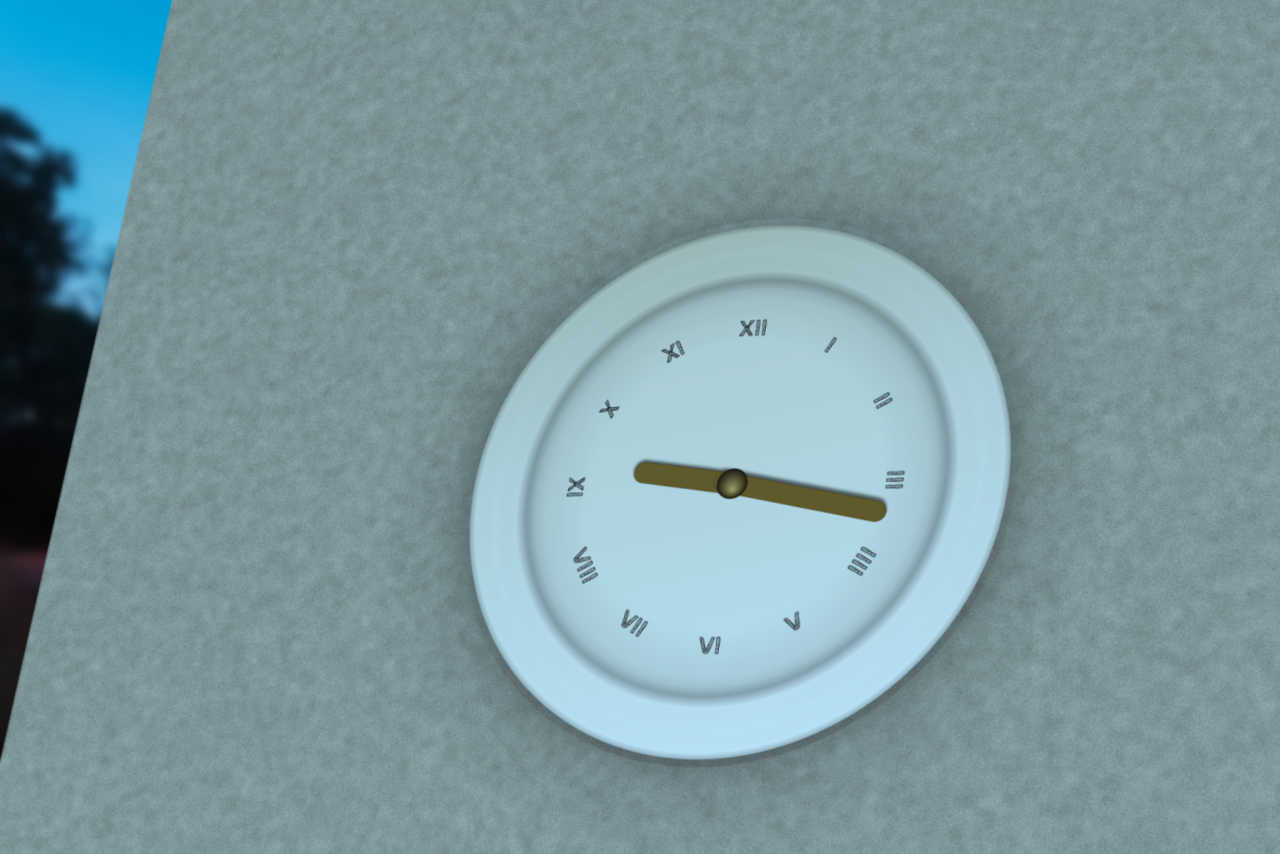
9:17
